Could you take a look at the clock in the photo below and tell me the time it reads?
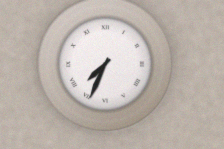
7:34
